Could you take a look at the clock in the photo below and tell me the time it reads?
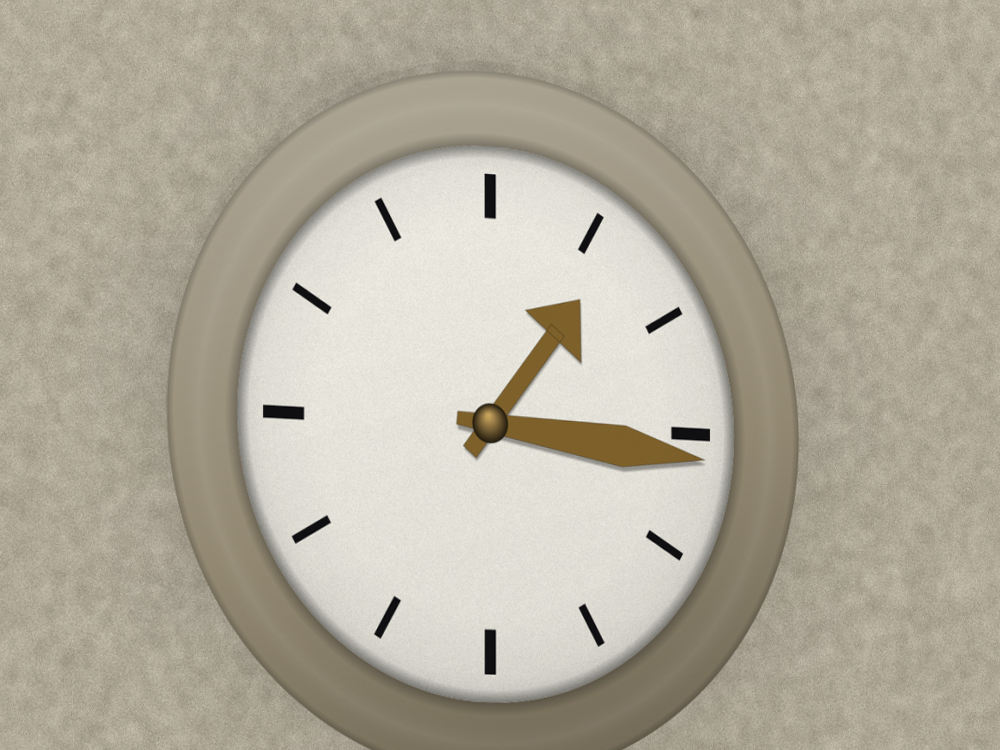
1:16
